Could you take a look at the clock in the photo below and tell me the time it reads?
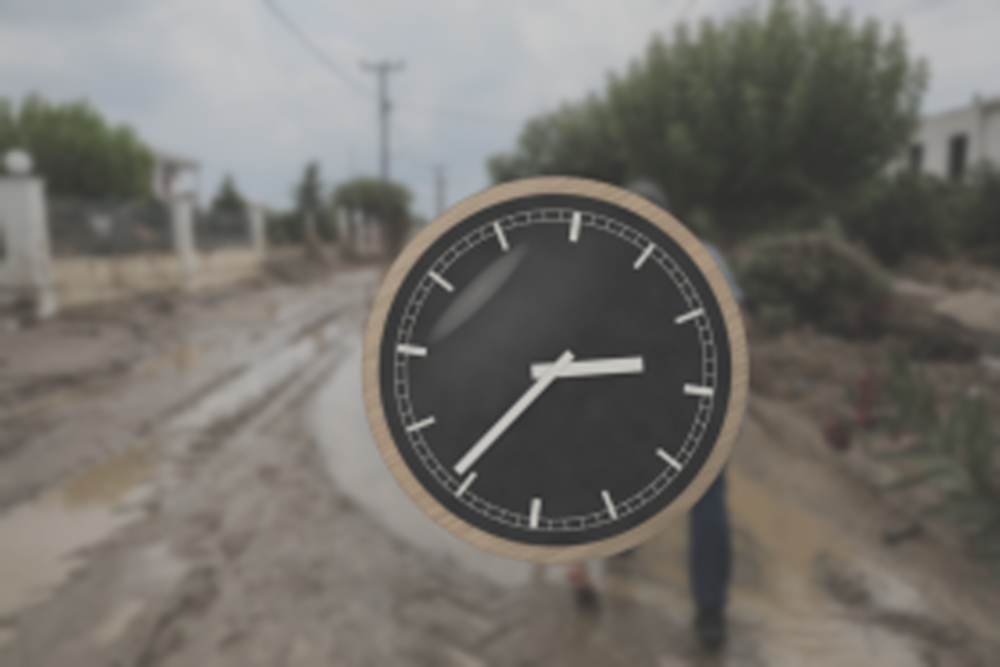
2:36
